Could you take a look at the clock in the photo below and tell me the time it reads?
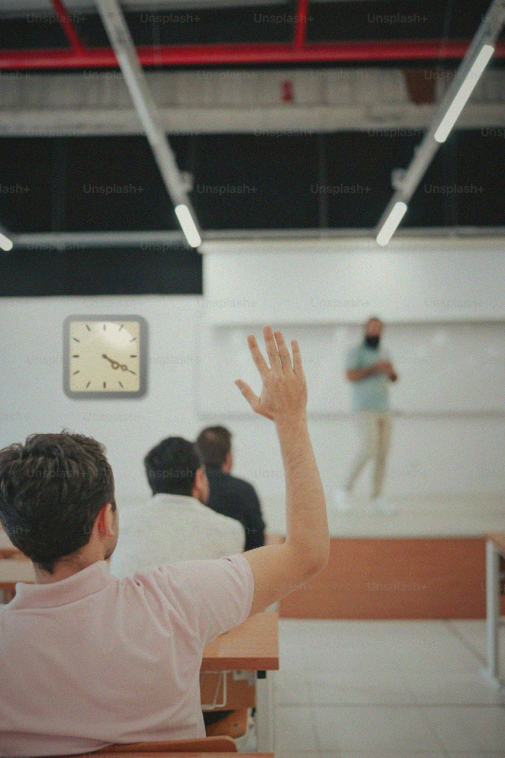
4:20
